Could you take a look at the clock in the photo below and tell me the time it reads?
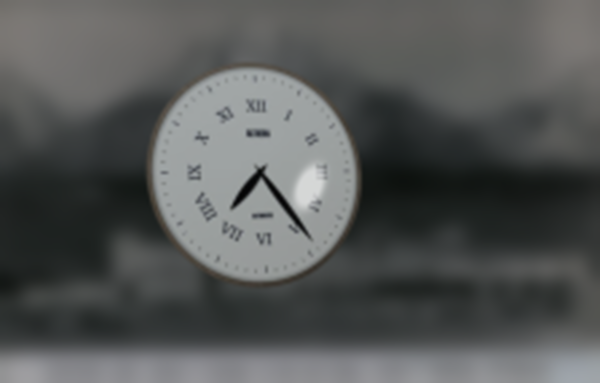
7:24
